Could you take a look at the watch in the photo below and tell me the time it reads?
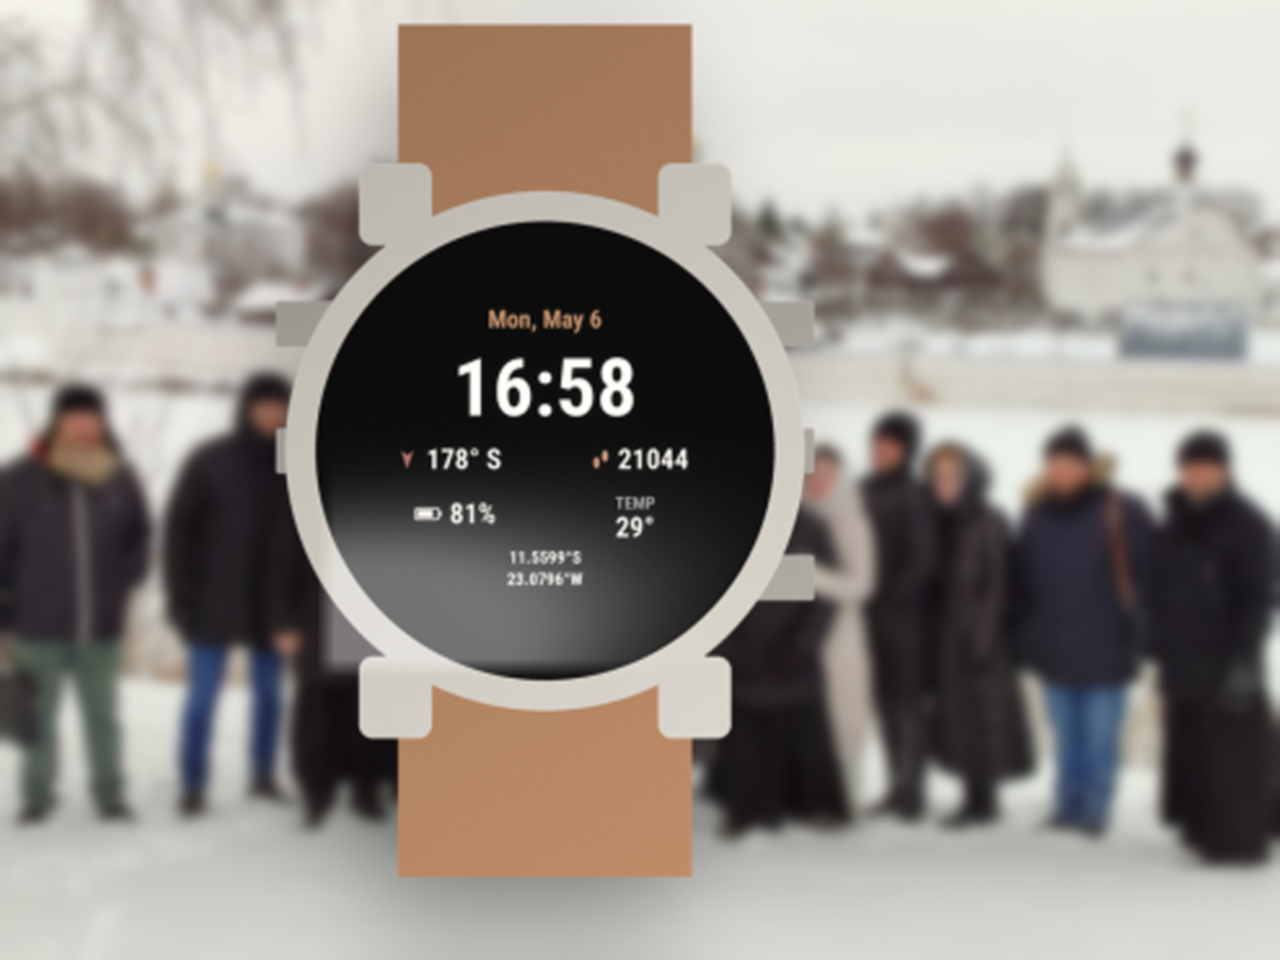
16:58
